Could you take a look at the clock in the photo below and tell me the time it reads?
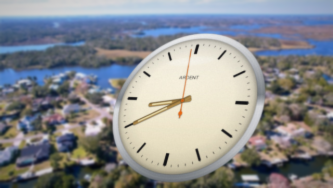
8:39:59
